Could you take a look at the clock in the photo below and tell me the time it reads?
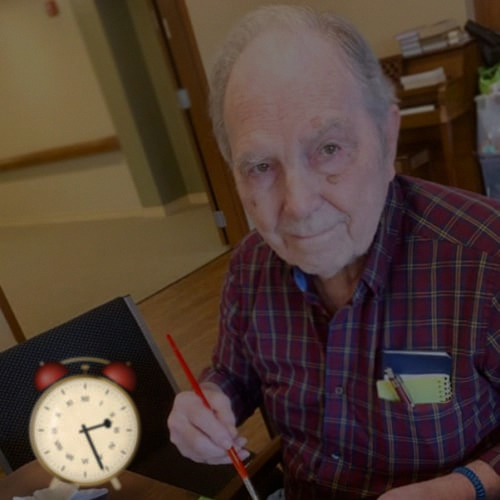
2:26
